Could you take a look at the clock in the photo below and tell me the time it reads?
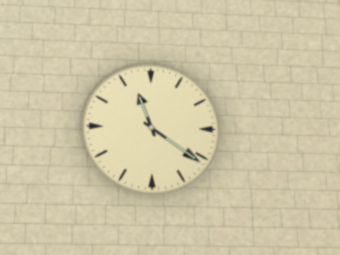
11:21
